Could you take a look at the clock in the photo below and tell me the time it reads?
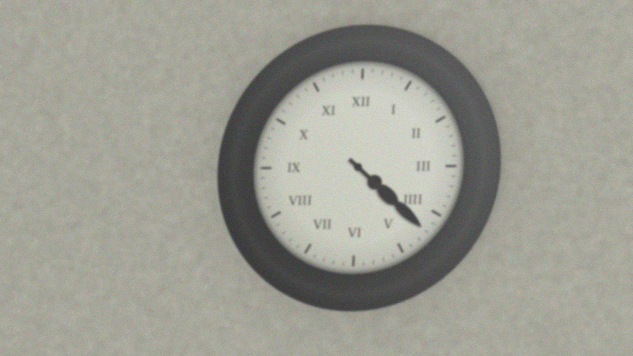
4:22
